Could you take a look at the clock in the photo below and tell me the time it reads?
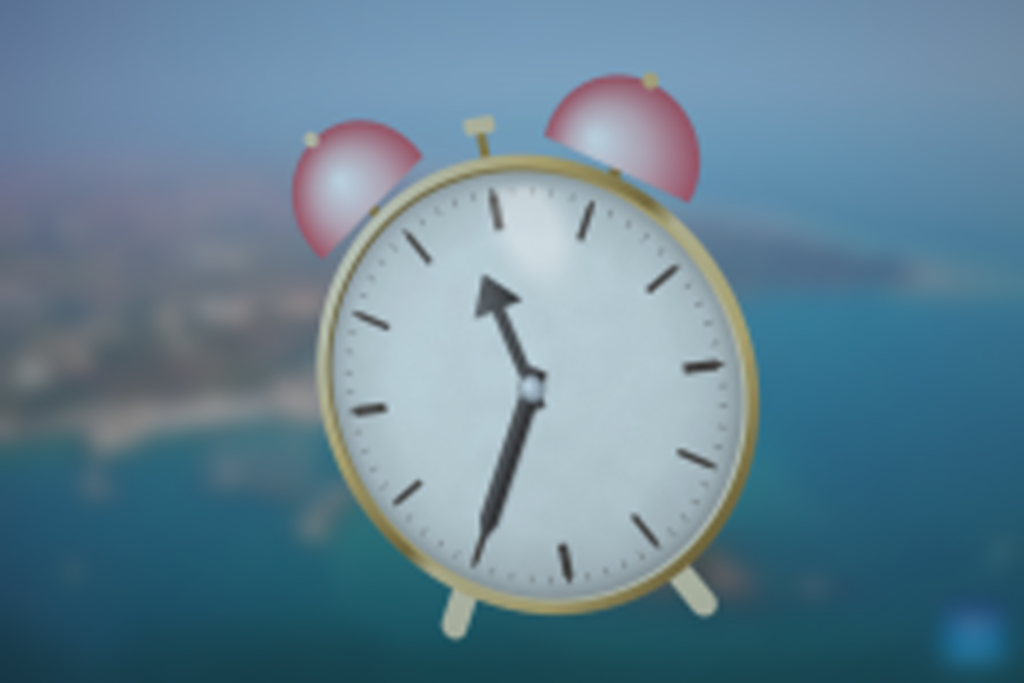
11:35
